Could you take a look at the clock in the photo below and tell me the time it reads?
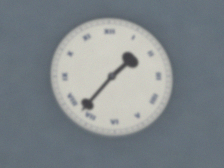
1:37
